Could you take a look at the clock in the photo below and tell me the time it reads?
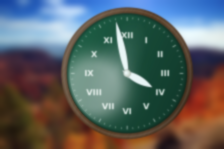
3:58
